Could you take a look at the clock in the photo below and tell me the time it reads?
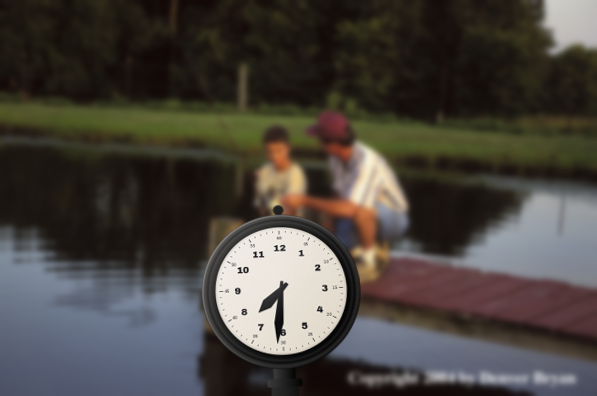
7:31
